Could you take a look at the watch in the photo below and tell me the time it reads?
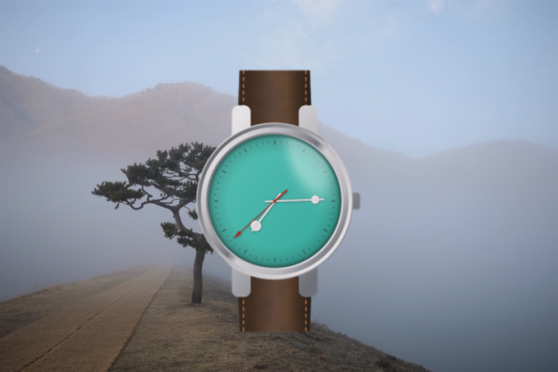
7:14:38
